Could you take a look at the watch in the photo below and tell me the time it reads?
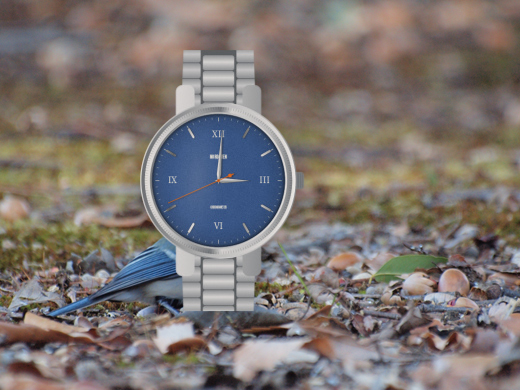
3:00:41
